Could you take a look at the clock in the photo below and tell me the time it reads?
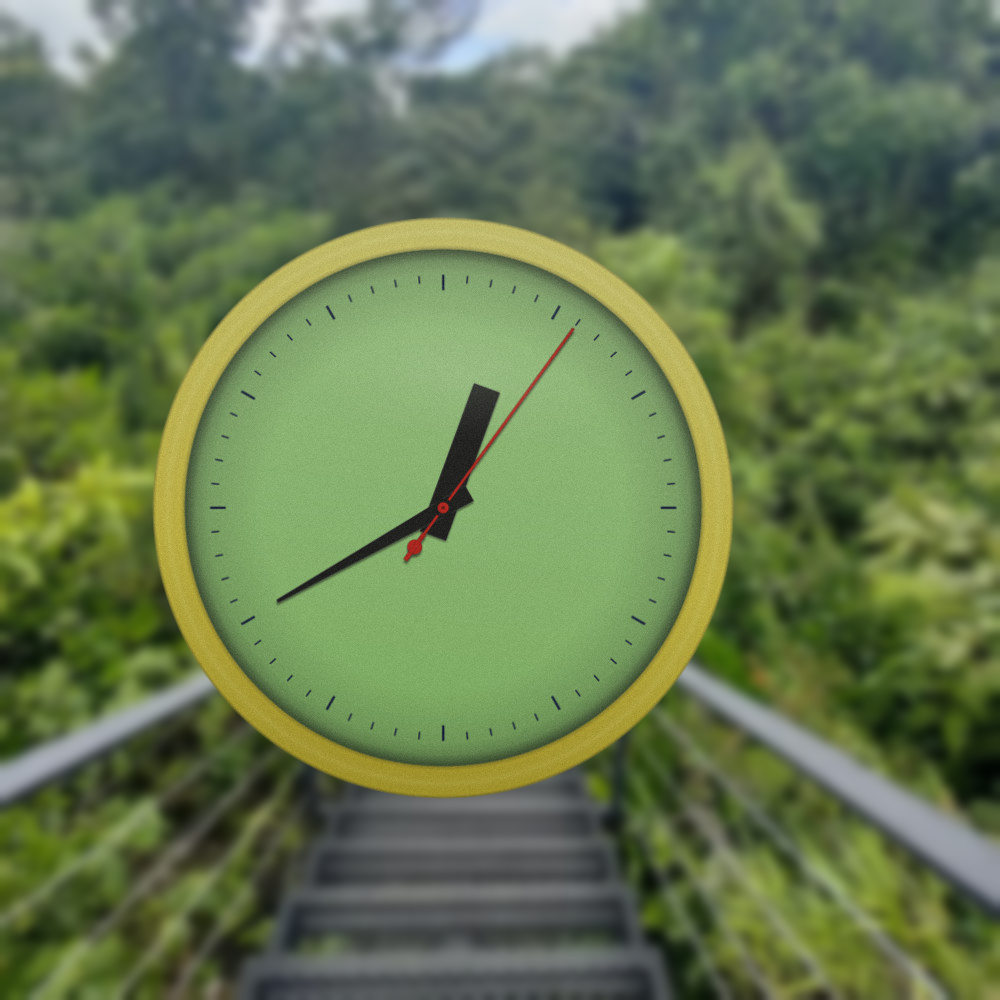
12:40:06
